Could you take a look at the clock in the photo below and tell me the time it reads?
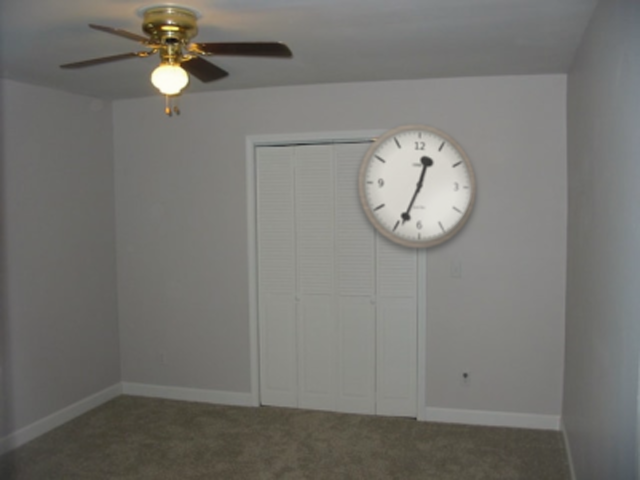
12:34
